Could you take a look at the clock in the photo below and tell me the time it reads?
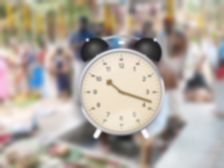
10:18
